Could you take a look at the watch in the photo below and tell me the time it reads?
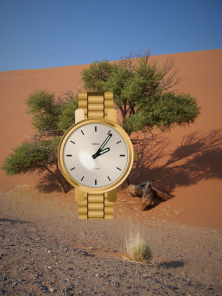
2:06
